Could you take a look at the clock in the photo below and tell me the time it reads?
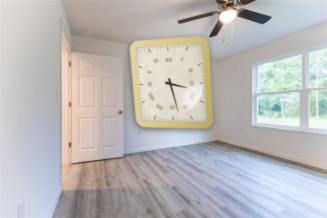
3:28
